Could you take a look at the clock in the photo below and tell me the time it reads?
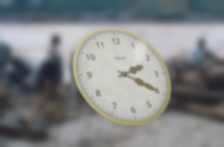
2:20
